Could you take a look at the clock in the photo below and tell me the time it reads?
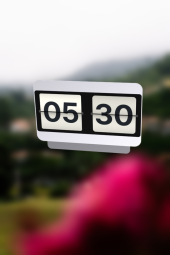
5:30
